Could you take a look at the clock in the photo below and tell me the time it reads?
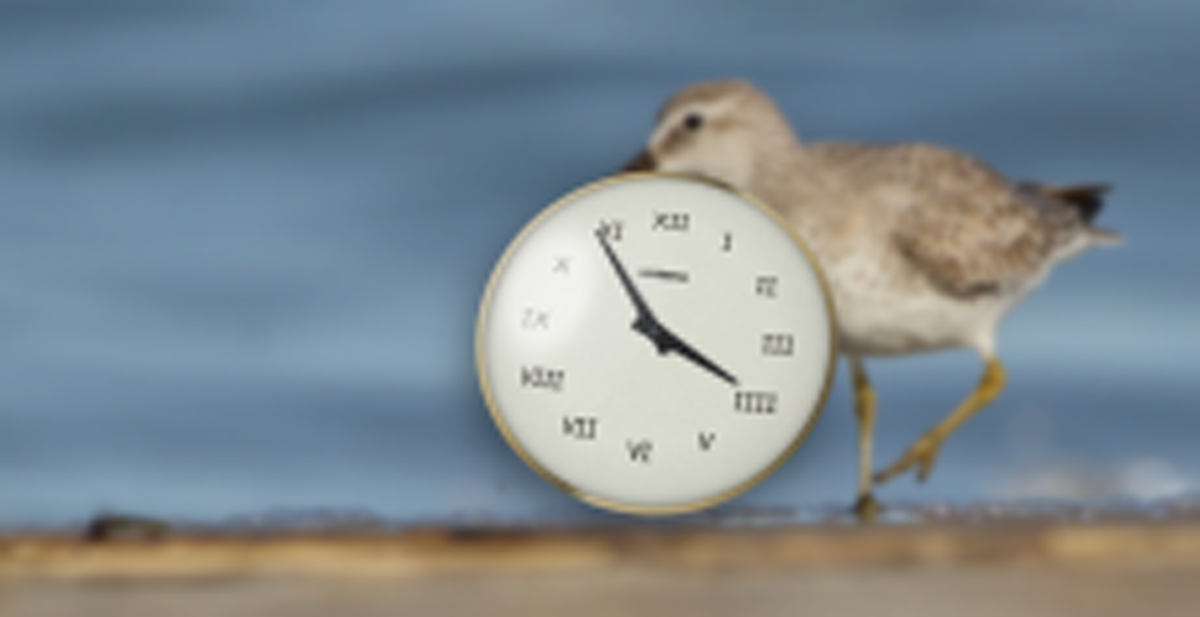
3:54
